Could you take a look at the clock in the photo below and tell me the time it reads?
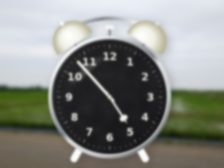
4:53
